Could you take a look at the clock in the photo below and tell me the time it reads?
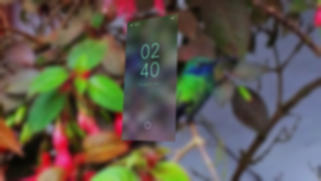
2:40
